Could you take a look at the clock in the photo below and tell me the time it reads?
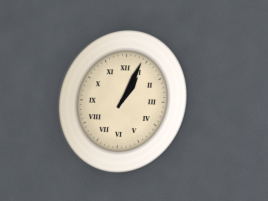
1:04
